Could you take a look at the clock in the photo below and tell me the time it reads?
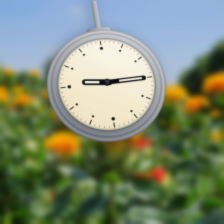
9:15
